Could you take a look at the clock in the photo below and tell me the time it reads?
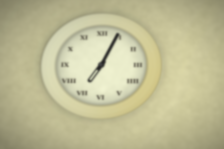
7:04
